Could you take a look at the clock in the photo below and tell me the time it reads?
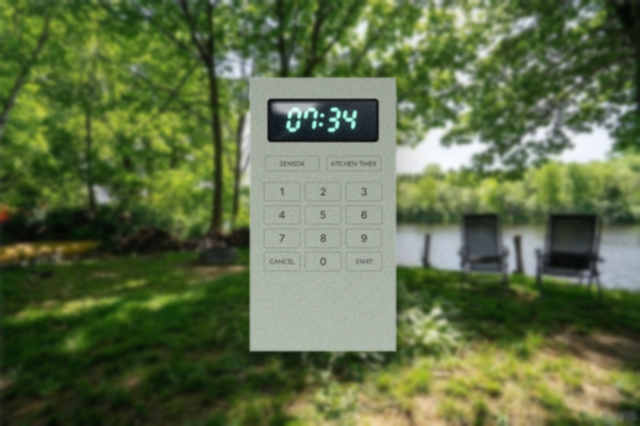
7:34
